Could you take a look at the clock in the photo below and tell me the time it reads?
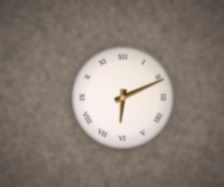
6:11
